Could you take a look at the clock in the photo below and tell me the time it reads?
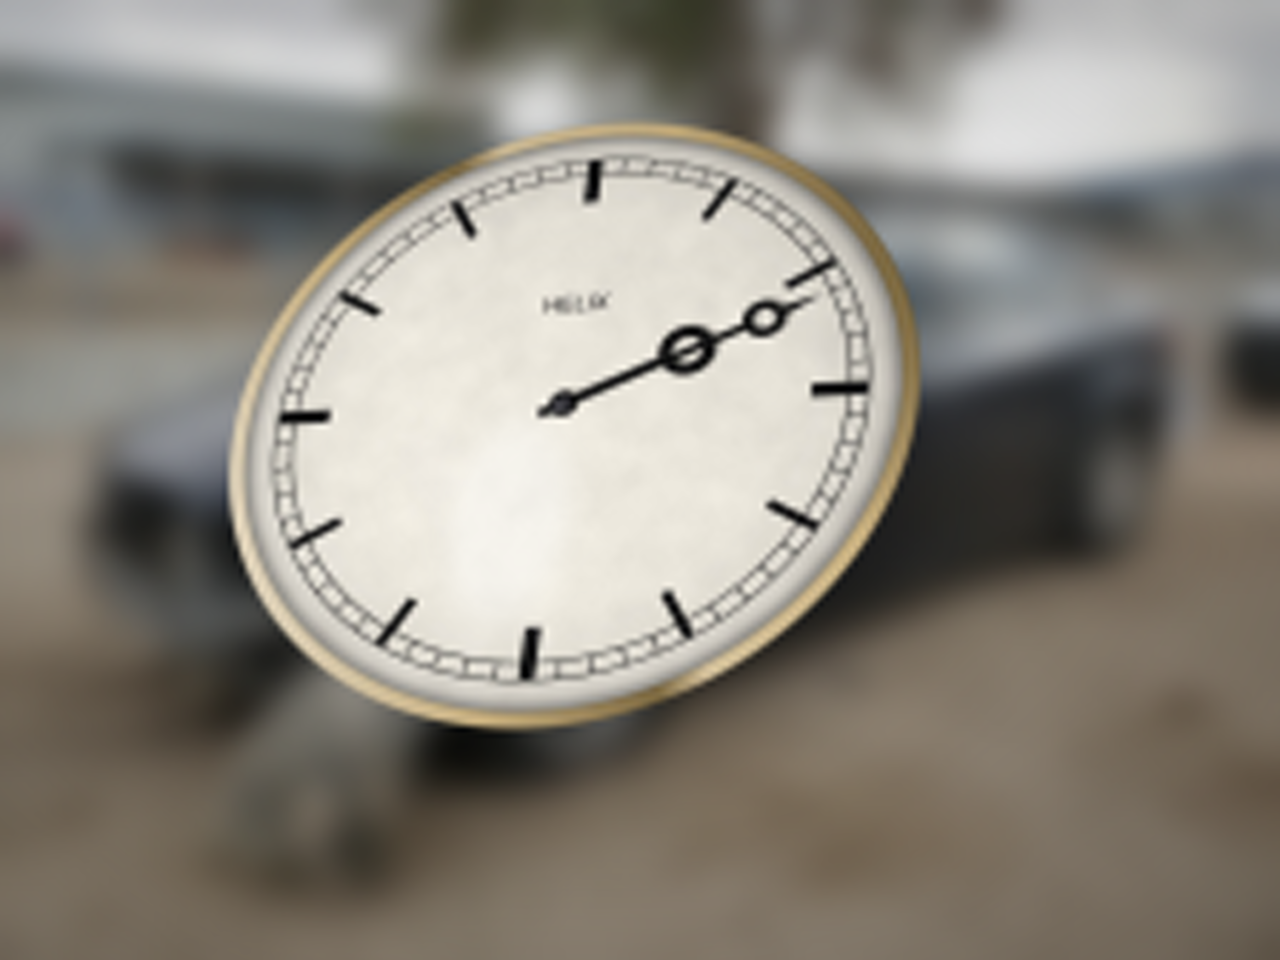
2:11
